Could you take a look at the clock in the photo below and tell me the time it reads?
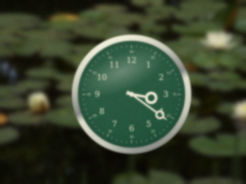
3:21
